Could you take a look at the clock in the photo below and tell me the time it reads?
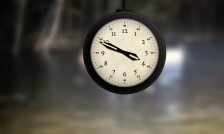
3:49
